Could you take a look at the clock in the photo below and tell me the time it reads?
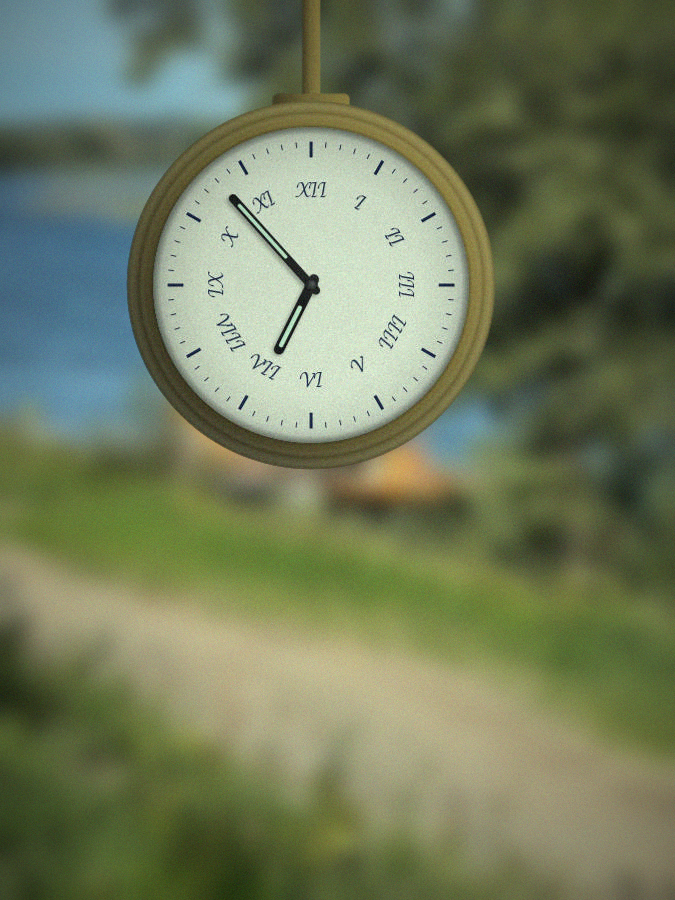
6:53
